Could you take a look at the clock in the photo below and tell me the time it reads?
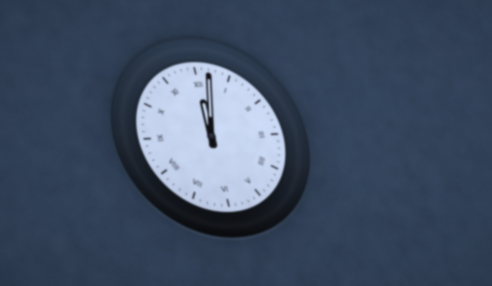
12:02
